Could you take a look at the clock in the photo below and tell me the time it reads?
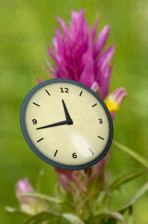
11:43
